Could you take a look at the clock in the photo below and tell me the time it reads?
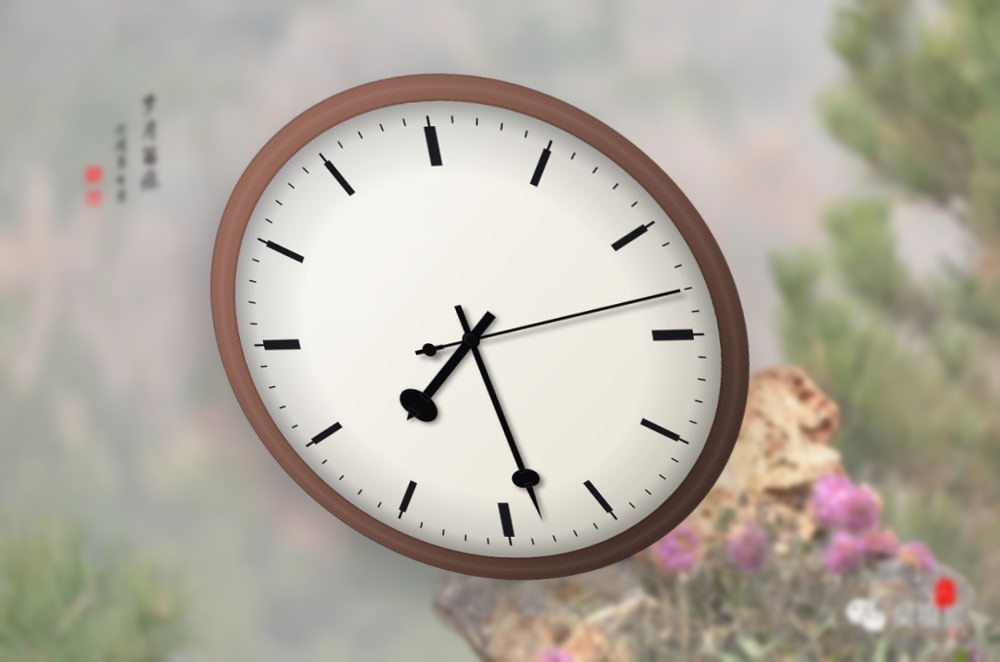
7:28:13
